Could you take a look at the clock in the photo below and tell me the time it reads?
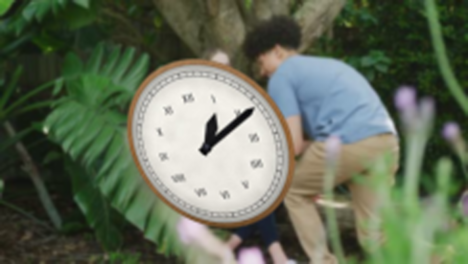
1:11
